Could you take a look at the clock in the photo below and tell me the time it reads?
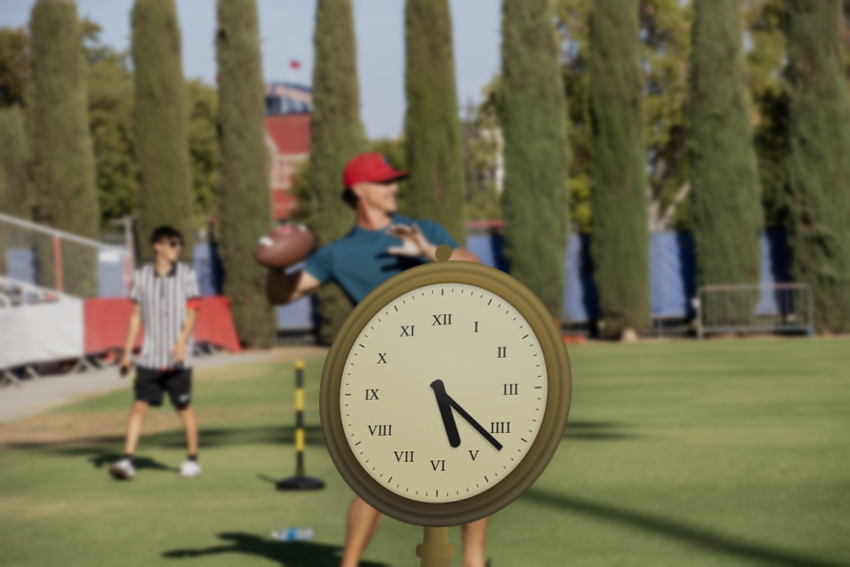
5:22
